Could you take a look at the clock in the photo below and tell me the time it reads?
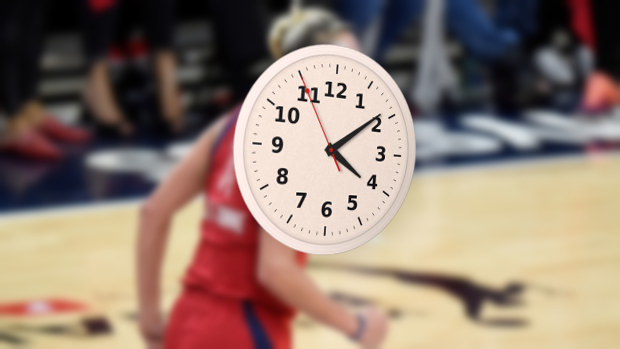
4:08:55
